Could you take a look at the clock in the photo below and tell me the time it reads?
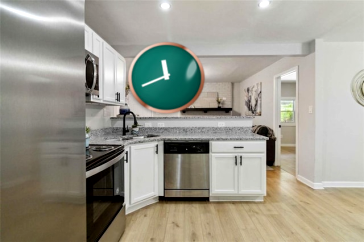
11:41
